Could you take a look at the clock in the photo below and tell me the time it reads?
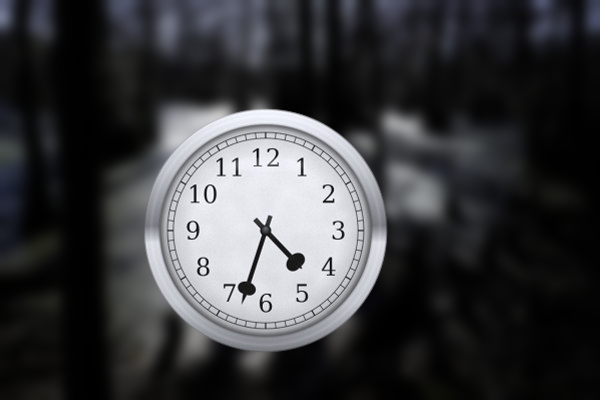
4:33
